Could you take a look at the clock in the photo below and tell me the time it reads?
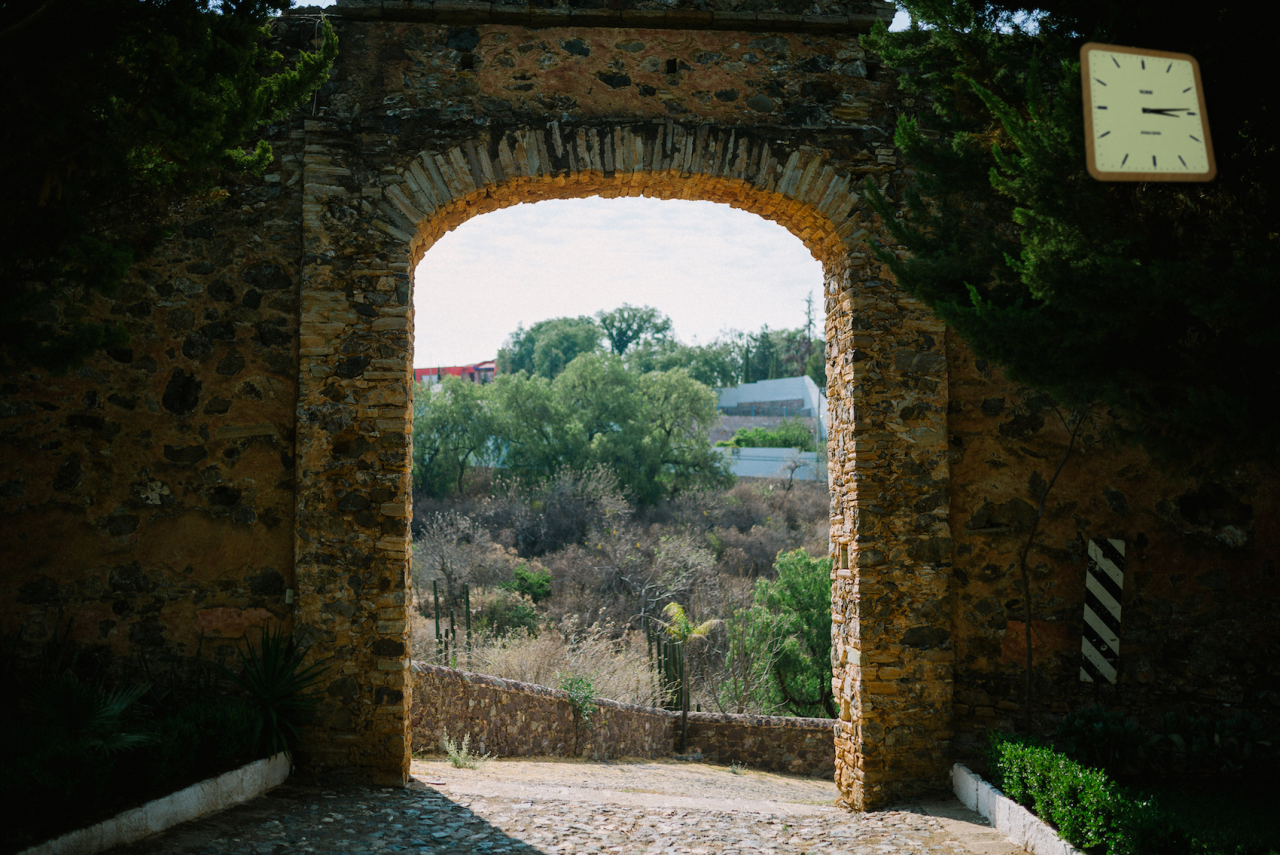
3:14
